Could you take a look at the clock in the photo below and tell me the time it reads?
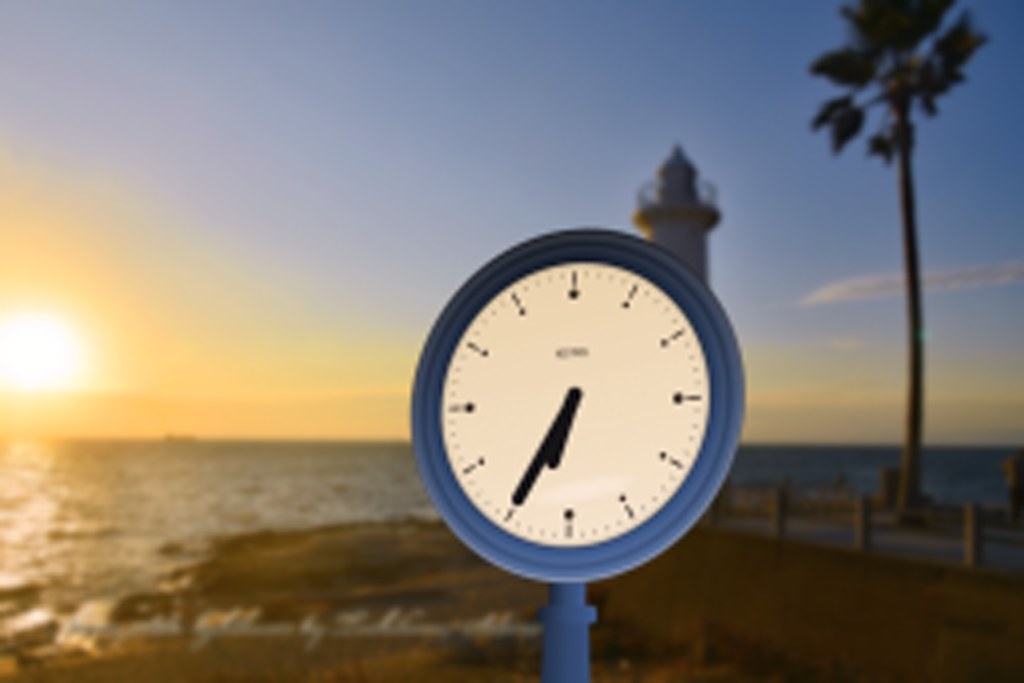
6:35
